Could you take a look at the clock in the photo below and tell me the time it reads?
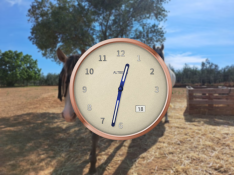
12:32
